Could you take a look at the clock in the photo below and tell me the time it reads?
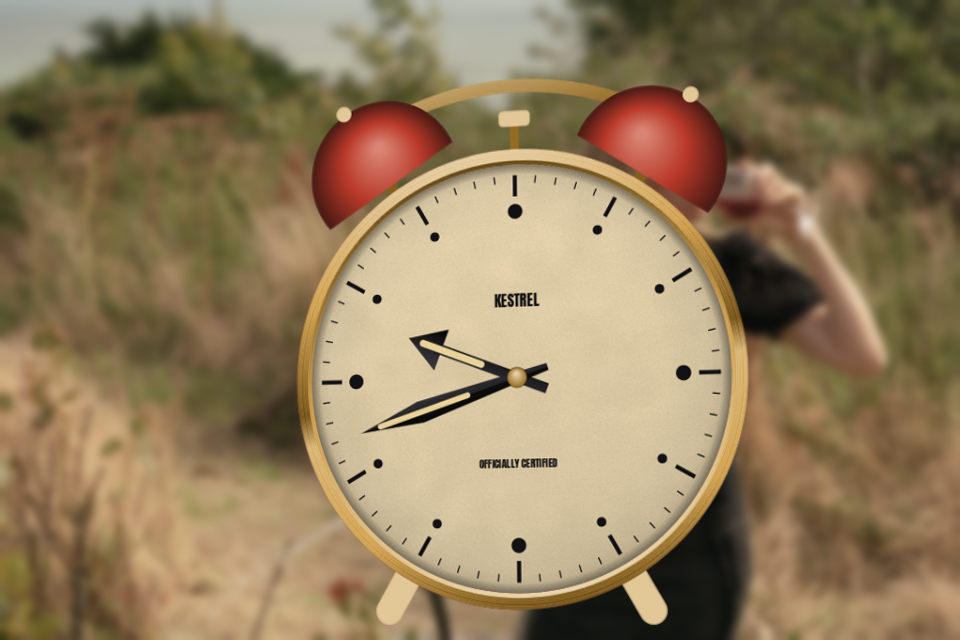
9:42
